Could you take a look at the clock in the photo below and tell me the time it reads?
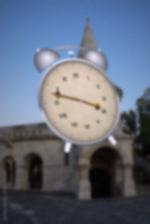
3:48
